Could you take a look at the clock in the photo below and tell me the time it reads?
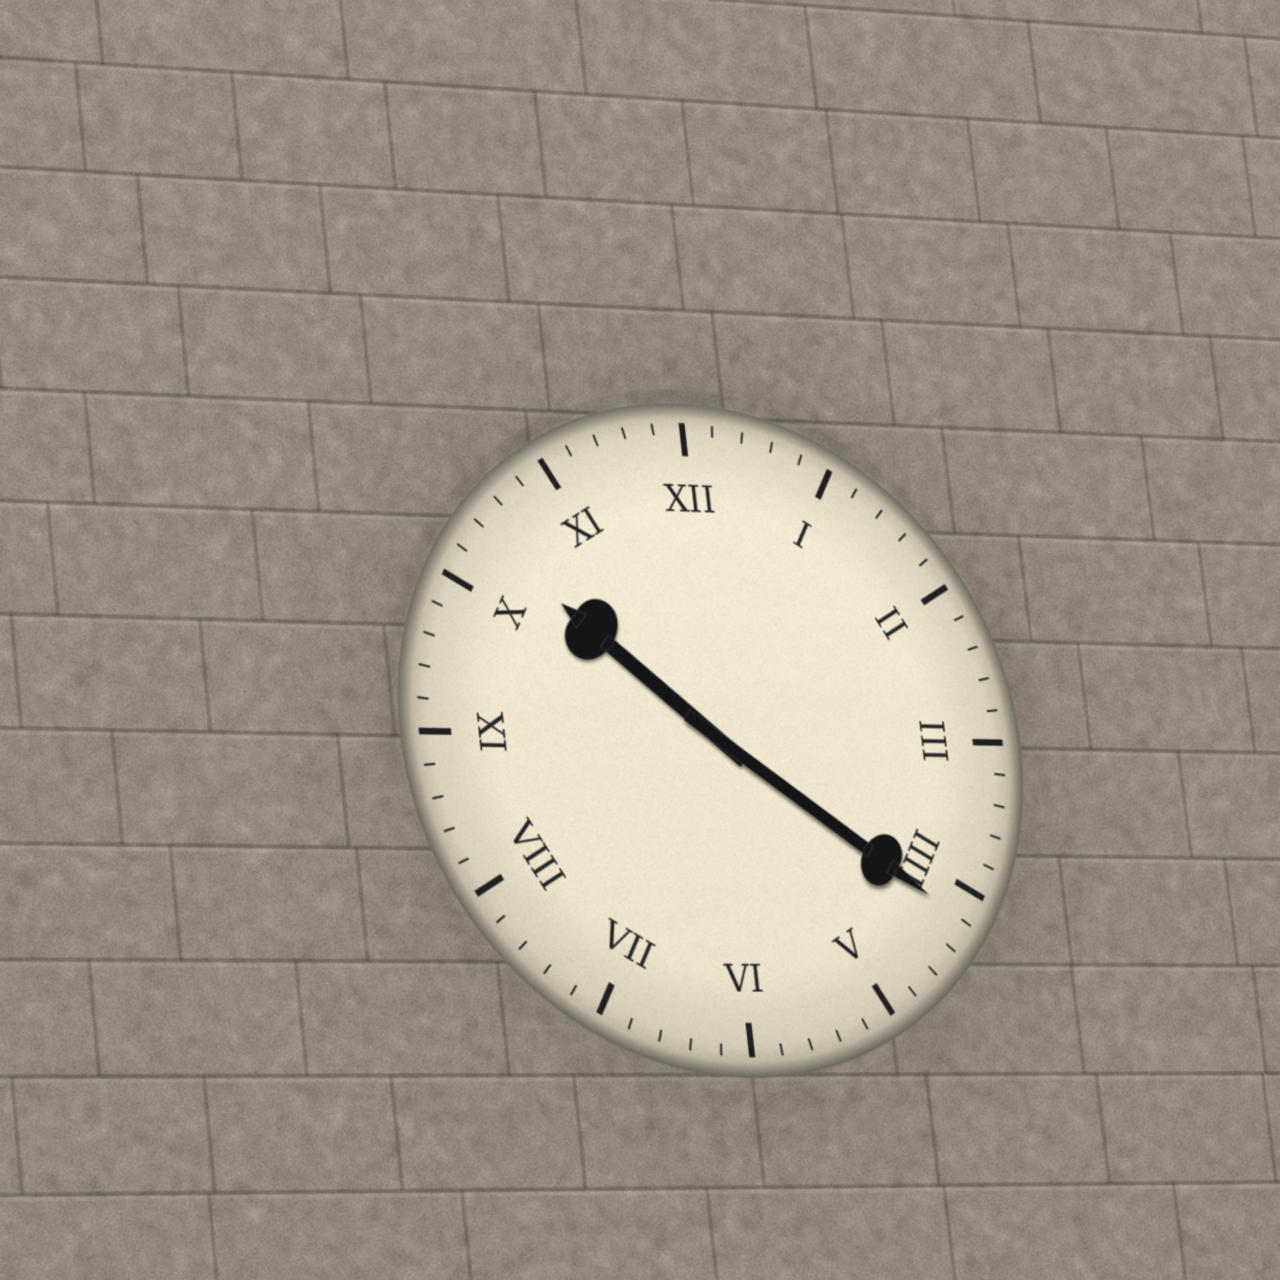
10:21
